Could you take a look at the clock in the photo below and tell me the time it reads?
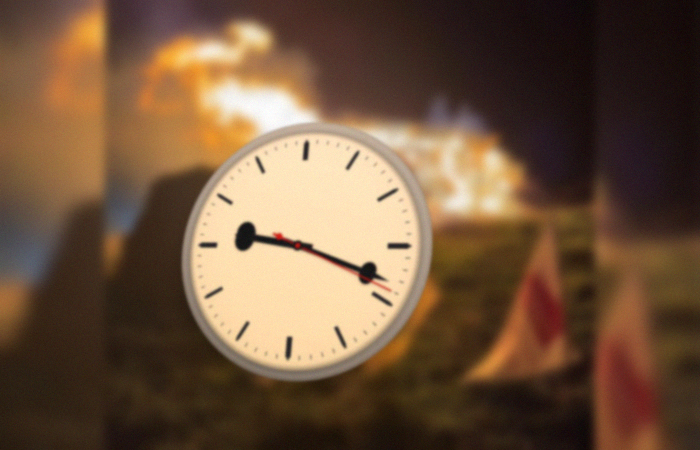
9:18:19
